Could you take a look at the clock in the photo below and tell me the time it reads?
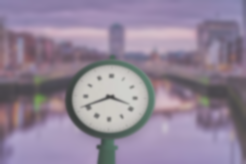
3:41
